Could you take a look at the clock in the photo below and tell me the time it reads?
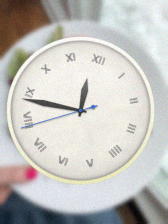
11:43:39
